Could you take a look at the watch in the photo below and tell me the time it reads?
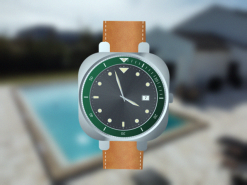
3:57
